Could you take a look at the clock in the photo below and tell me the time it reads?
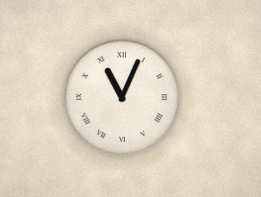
11:04
